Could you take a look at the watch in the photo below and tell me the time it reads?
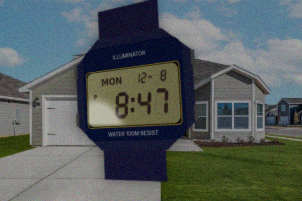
8:47
